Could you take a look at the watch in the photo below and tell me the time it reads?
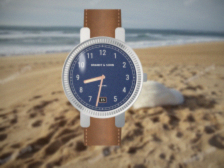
8:32
